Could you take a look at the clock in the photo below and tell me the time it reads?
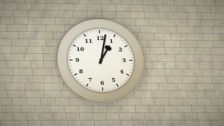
1:02
